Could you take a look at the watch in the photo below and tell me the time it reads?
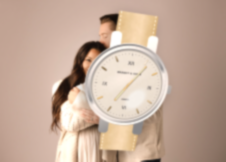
7:06
